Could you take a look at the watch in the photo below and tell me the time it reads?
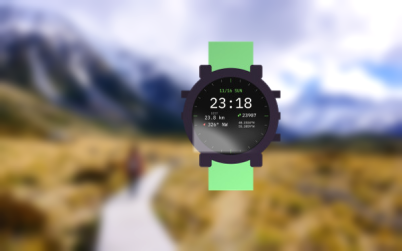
23:18
